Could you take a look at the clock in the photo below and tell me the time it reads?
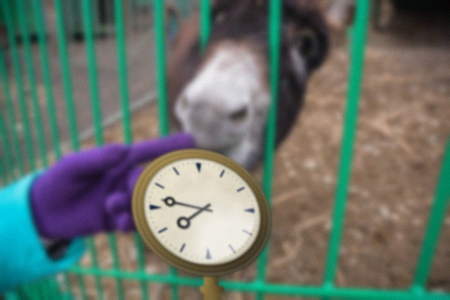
7:47
